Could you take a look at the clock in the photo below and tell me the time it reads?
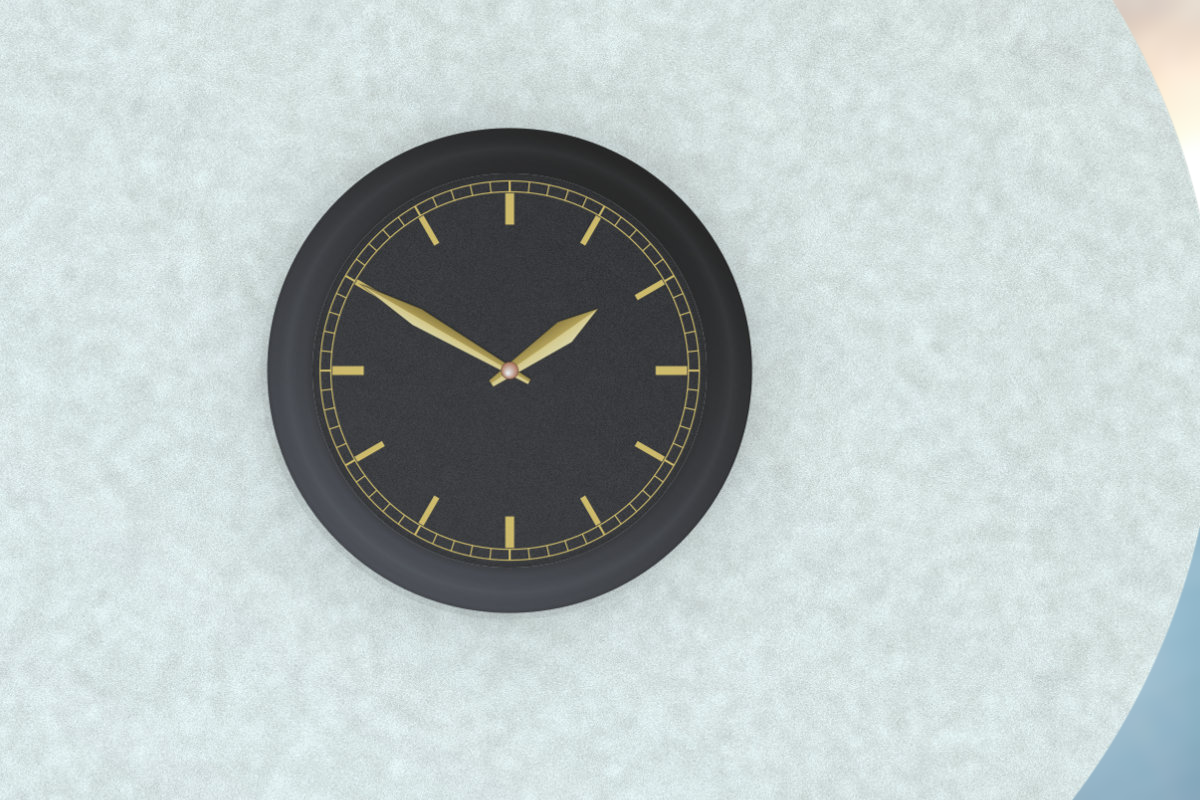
1:50
